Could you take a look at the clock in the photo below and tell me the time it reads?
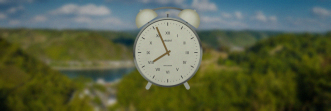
7:56
